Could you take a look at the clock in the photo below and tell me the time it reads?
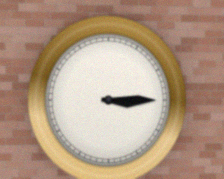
3:15
